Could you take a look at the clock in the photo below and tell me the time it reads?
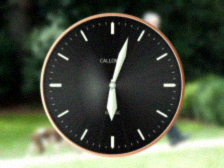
6:03
